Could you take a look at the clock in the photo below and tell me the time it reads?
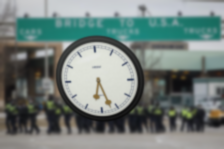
6:27
